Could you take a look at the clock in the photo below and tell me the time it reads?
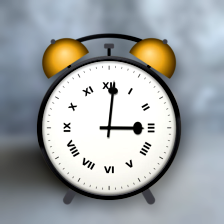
3:01
